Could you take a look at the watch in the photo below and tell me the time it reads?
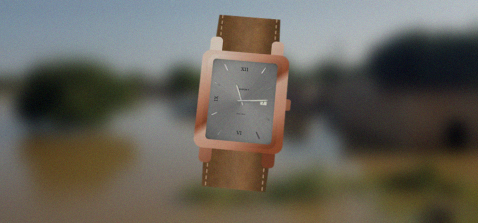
11:14
